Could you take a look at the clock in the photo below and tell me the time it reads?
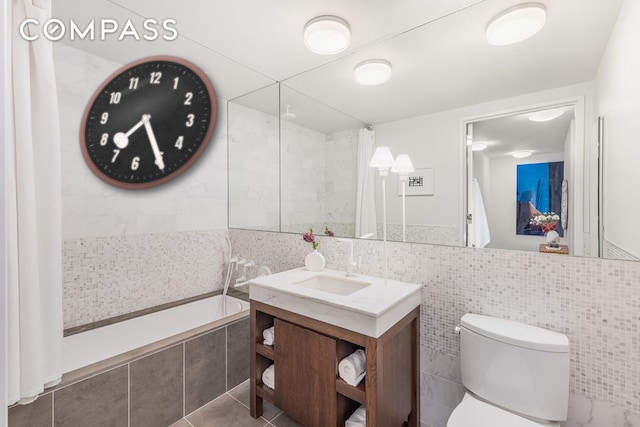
7:25
